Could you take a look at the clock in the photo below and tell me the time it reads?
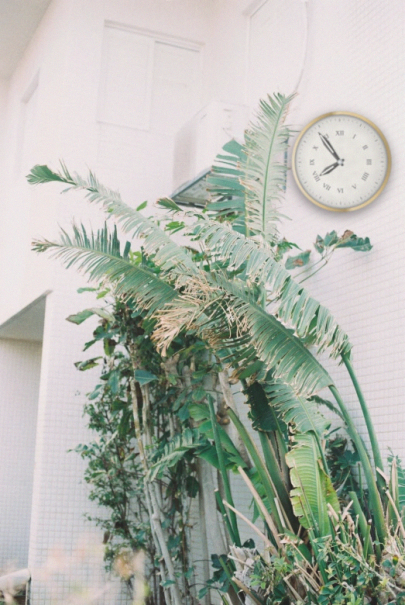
7:54
